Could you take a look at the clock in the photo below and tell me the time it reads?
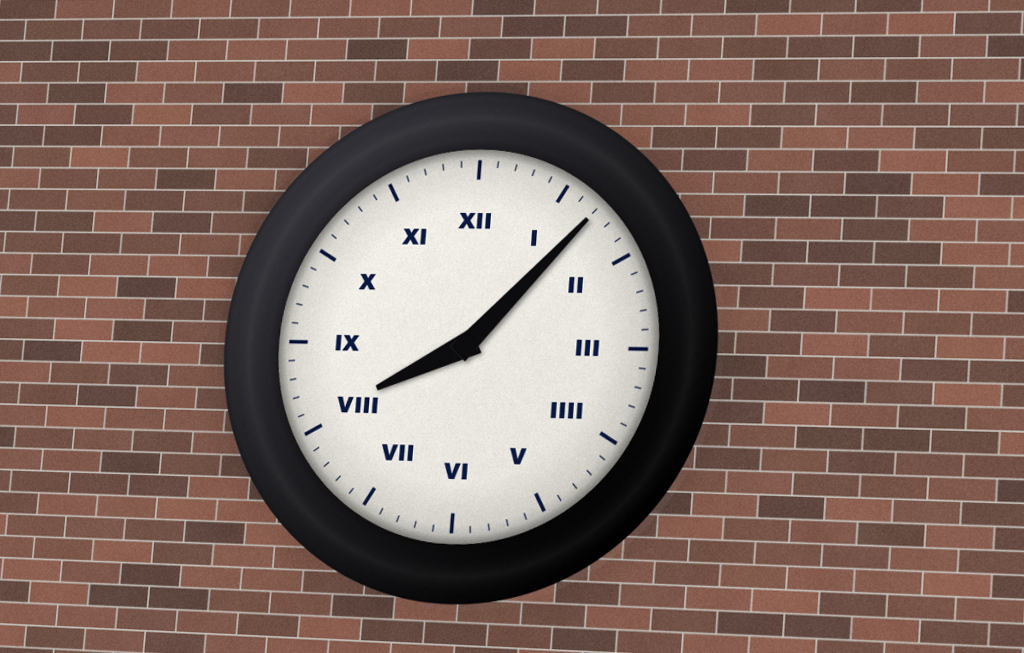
8:07
